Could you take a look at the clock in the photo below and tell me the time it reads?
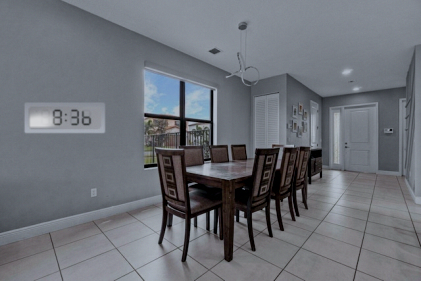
8:36
